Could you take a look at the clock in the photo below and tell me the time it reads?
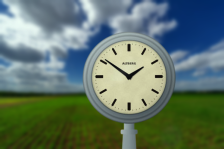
1:51
